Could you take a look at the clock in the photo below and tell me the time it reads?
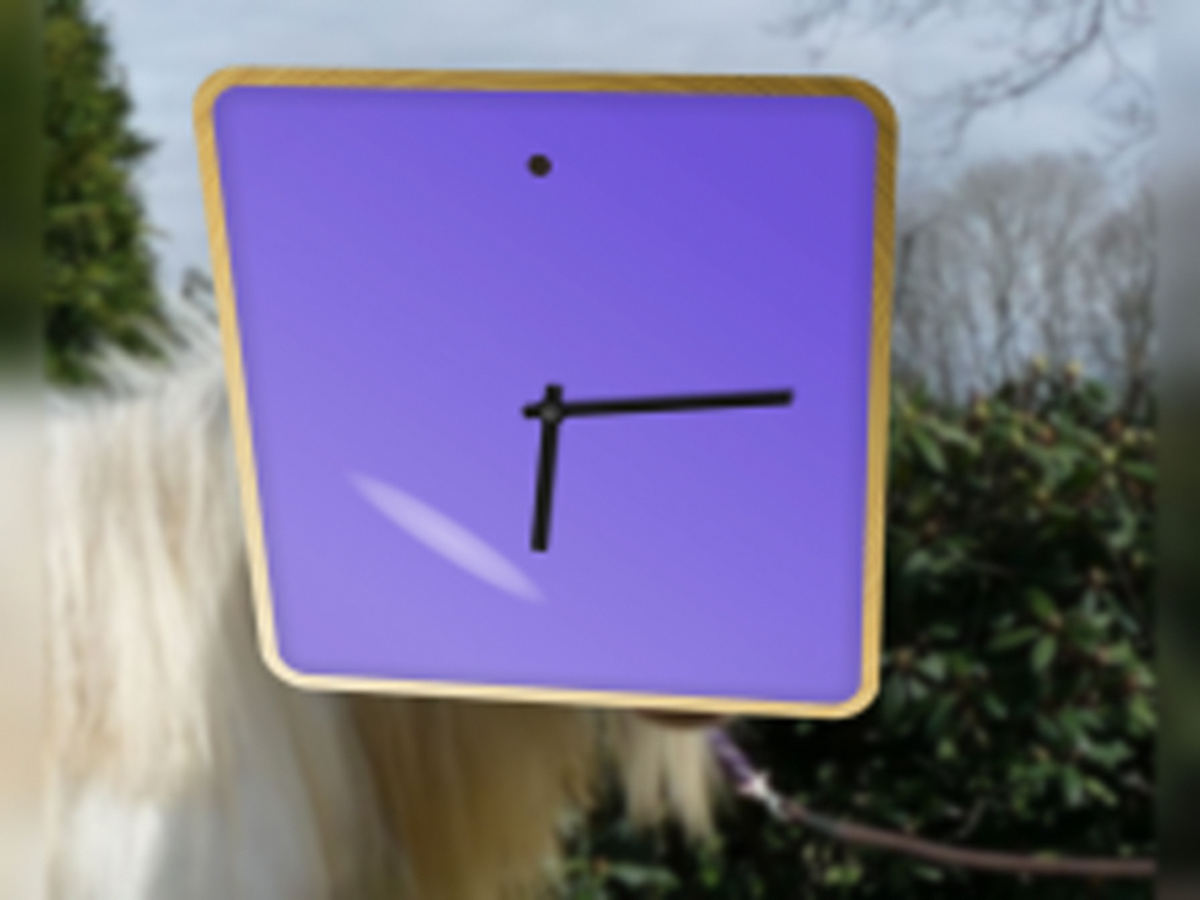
6:14
